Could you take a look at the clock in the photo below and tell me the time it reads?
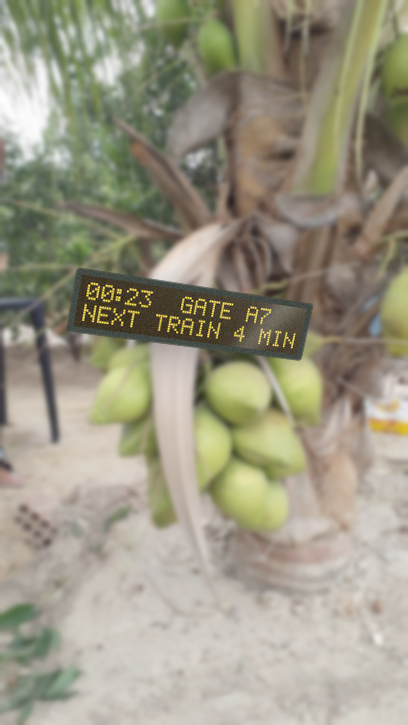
0:23
